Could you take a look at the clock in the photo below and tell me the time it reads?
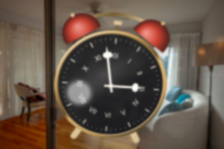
2:58
